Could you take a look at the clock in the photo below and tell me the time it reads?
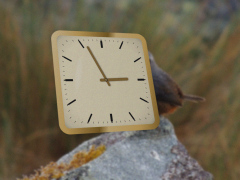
2:56
